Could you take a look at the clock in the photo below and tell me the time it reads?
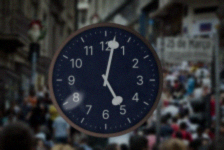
5:02
